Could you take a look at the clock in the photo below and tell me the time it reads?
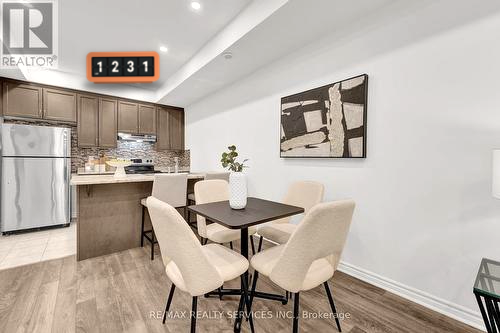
12:31
